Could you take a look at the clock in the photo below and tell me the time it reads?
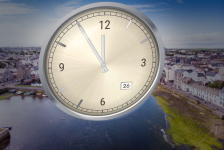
11:55
